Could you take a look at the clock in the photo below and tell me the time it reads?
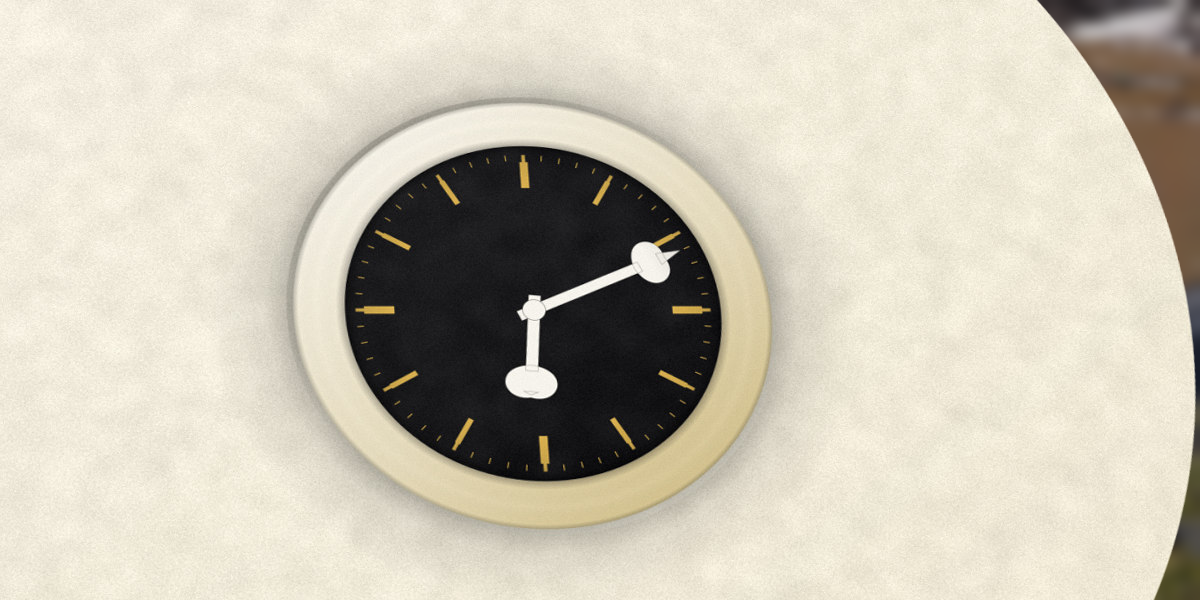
6:11
